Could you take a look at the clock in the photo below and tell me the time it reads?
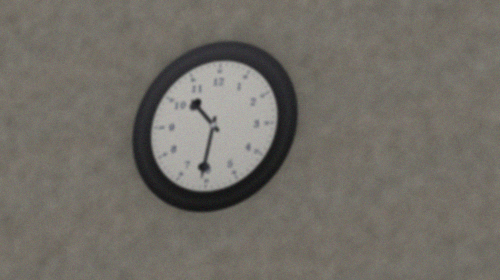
10:31
